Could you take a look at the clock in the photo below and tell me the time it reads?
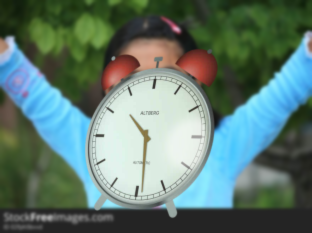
10:29
